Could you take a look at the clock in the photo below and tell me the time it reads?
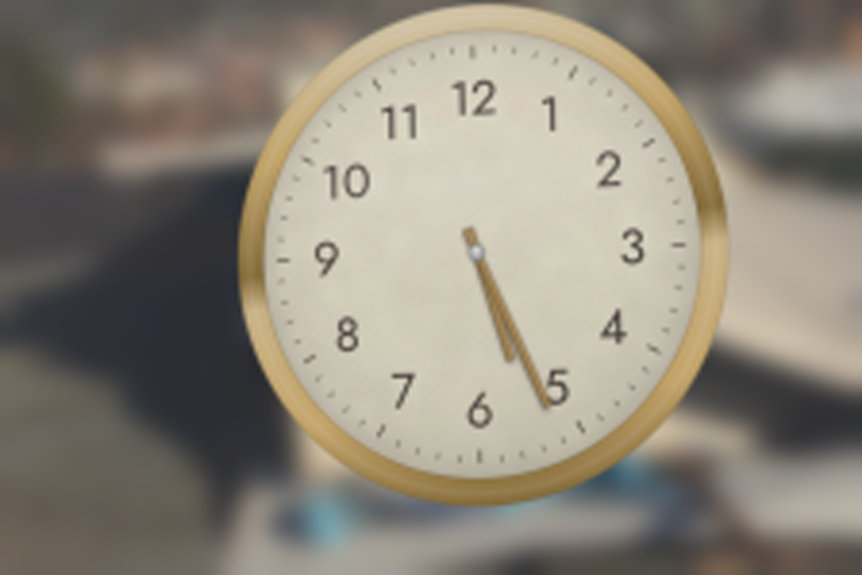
5:26
